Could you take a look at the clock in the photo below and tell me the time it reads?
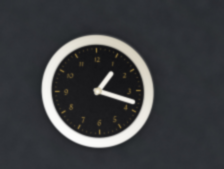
1:18
